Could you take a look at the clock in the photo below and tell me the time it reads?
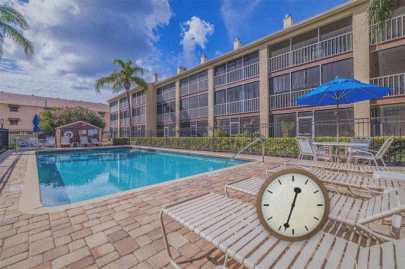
12:33
